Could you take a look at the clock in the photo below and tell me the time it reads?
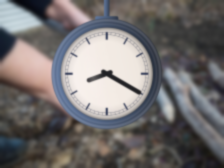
8:20
